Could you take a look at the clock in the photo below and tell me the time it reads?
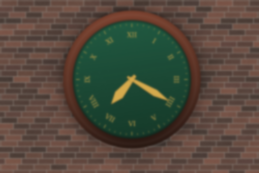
7:20
